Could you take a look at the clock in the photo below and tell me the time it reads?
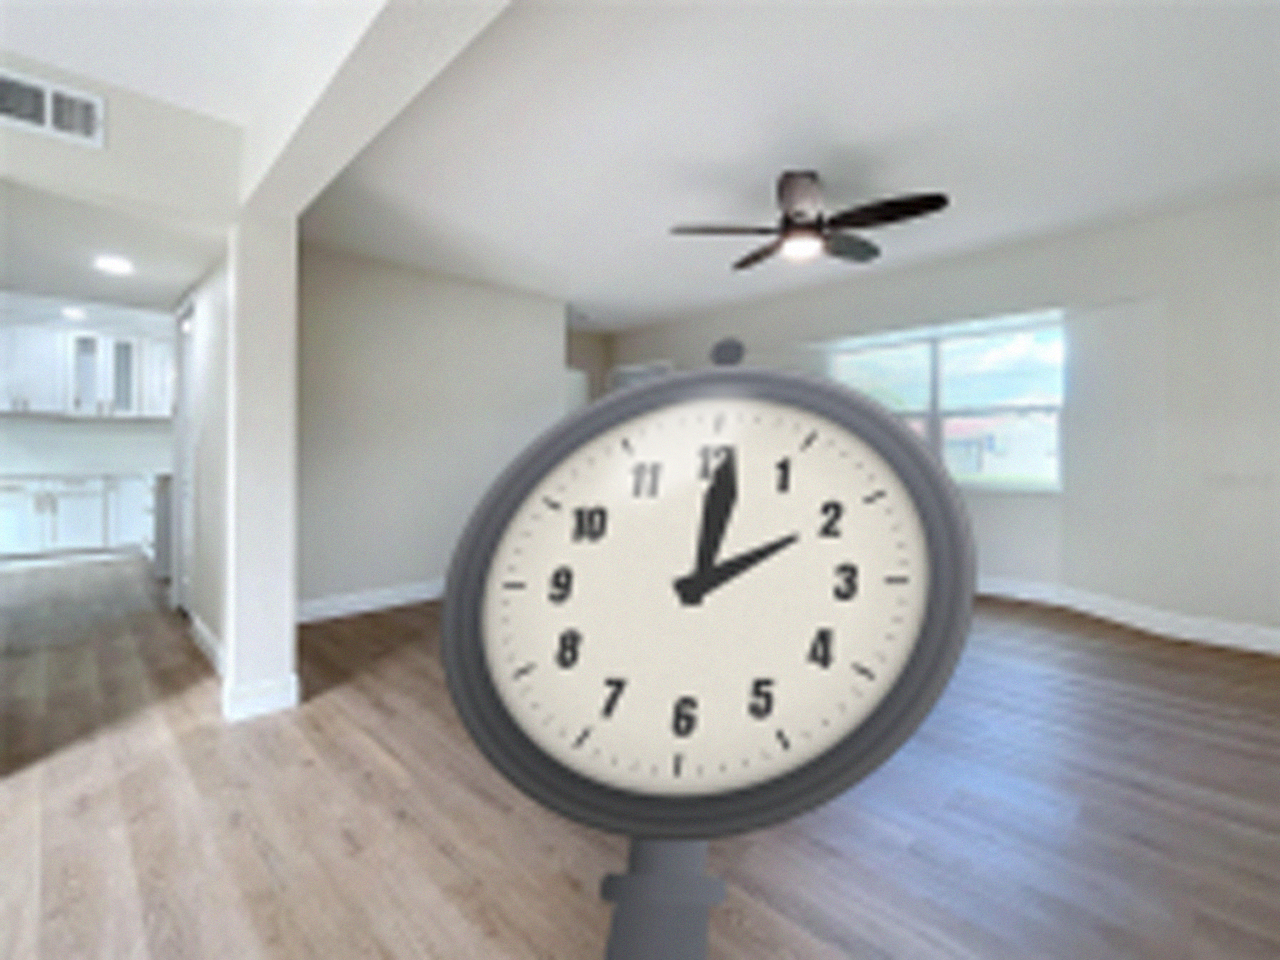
2:01
